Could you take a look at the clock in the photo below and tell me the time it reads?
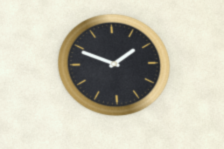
1:49
